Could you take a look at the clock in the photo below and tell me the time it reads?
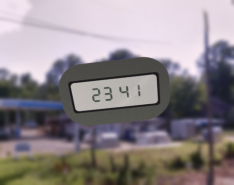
23:41
